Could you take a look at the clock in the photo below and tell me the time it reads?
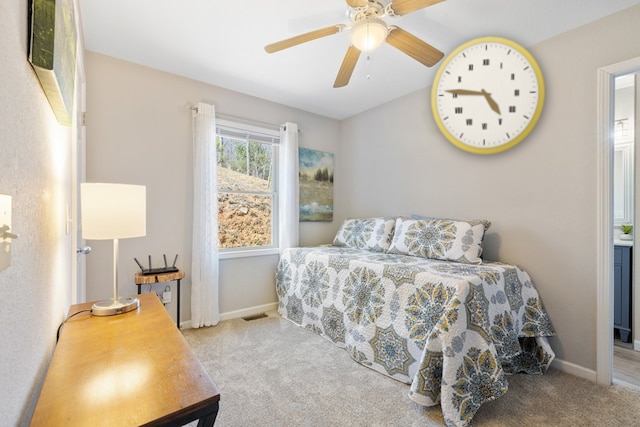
4:46
